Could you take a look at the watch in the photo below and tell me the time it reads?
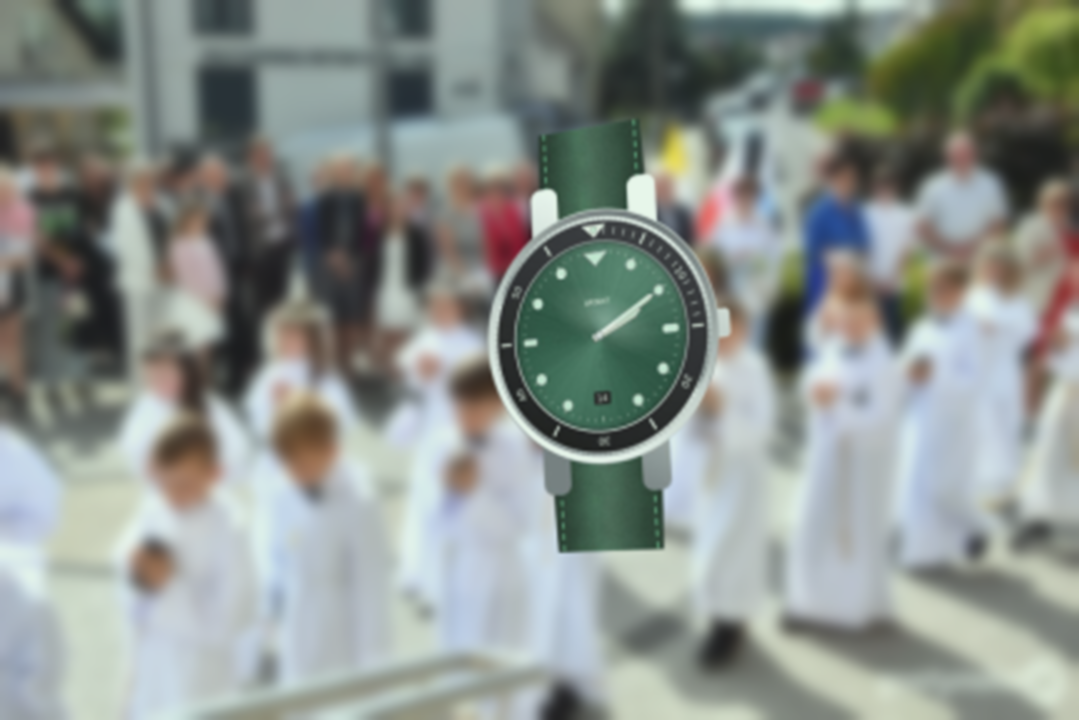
2:10
